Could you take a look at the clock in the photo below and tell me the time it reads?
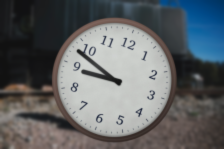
8:48
